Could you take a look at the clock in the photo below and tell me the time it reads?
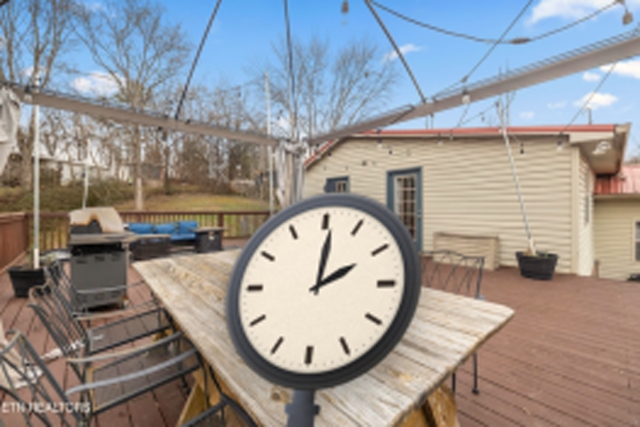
2:01
